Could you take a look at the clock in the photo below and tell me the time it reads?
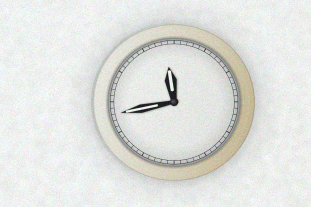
11:43
